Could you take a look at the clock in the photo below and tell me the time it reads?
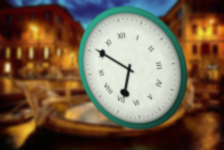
6:51
